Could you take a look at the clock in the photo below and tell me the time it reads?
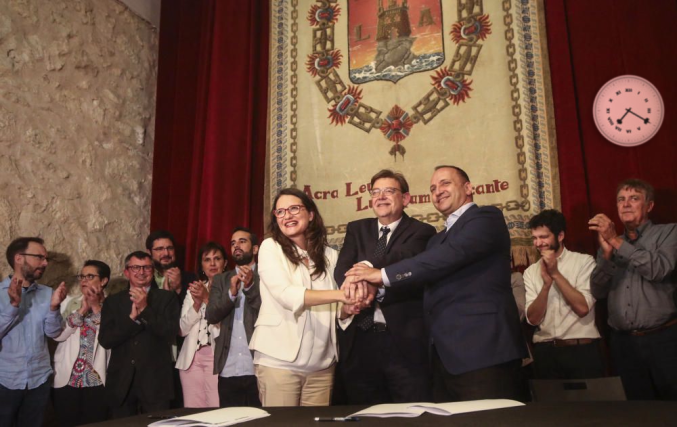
7:20
